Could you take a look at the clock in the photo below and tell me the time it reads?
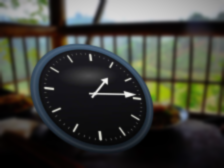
1:14
